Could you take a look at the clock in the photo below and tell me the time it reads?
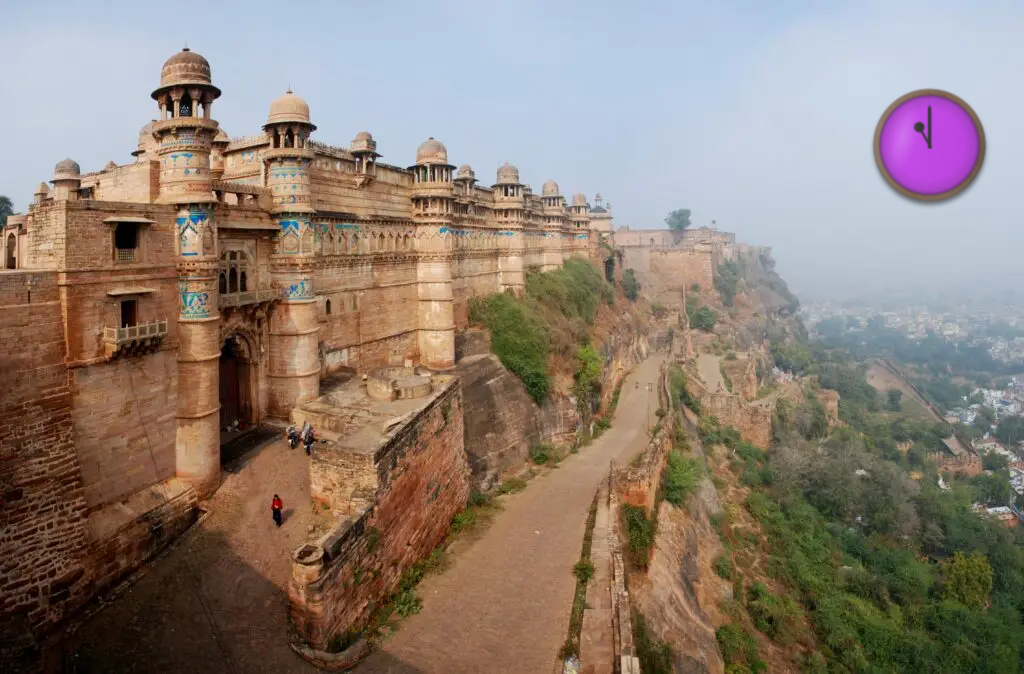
11:00
